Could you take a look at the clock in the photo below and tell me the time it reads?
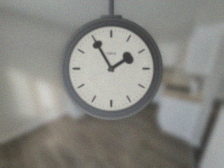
1:55
